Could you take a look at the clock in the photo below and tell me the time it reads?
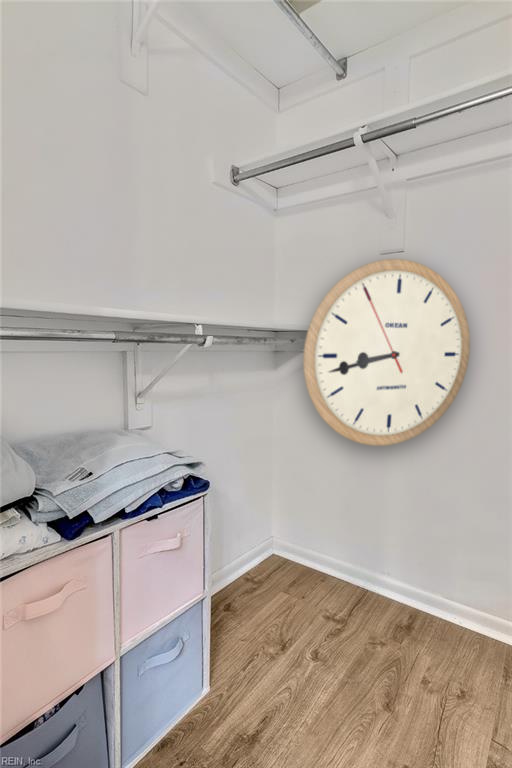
8:42:55
